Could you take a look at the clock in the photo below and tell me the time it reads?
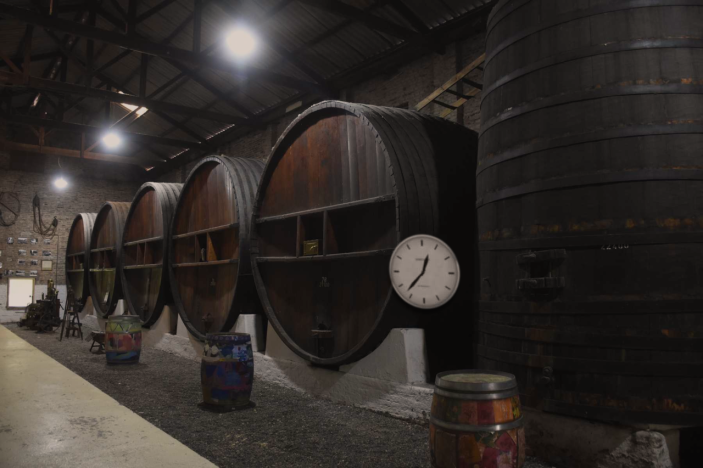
12:37
